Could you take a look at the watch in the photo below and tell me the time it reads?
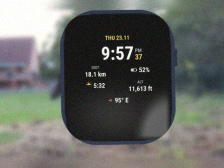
9:57:37
